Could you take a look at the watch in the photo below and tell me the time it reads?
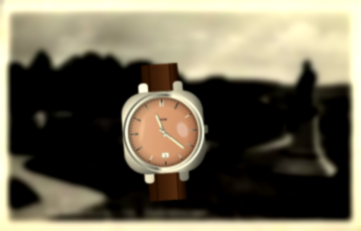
11:22
